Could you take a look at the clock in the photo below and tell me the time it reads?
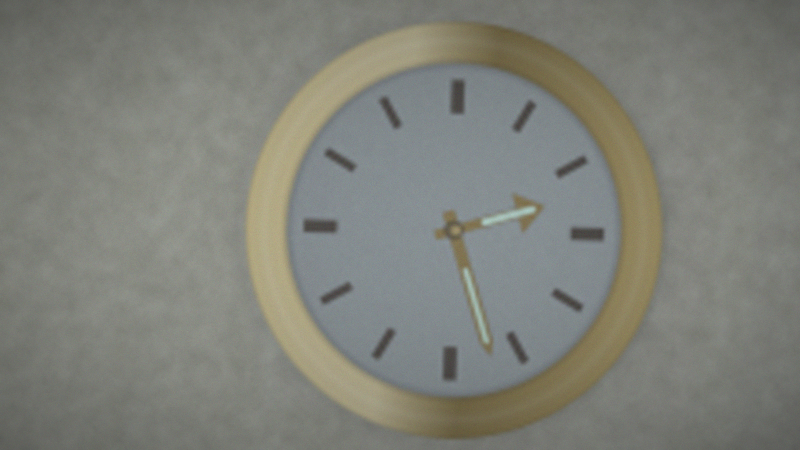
2:27
